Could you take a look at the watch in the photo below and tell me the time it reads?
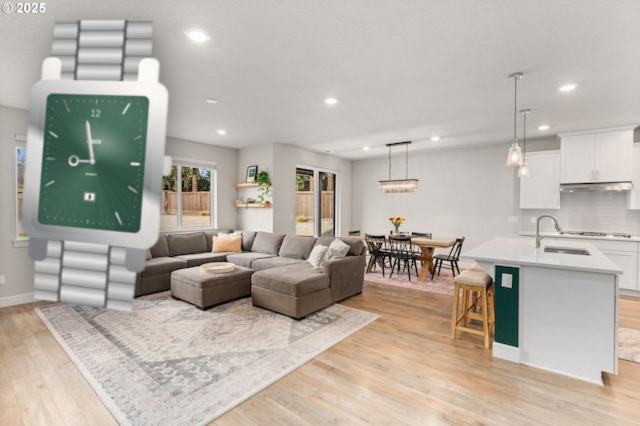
8:58
